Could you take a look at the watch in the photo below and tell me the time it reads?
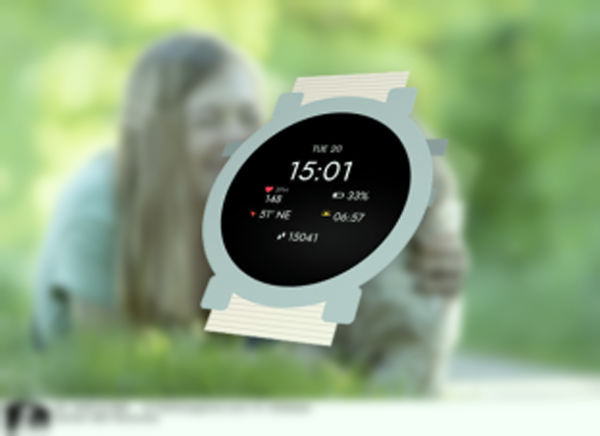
15:01
